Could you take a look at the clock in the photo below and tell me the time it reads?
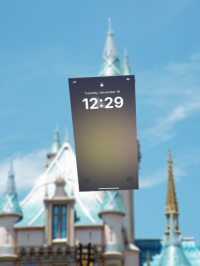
12:29
